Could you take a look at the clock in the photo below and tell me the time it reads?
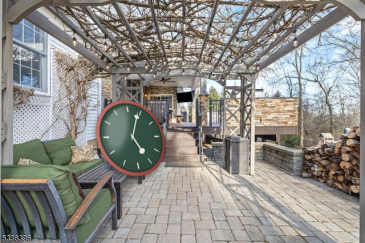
5:04
